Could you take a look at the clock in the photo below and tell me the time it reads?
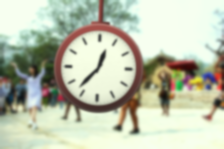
12:37
